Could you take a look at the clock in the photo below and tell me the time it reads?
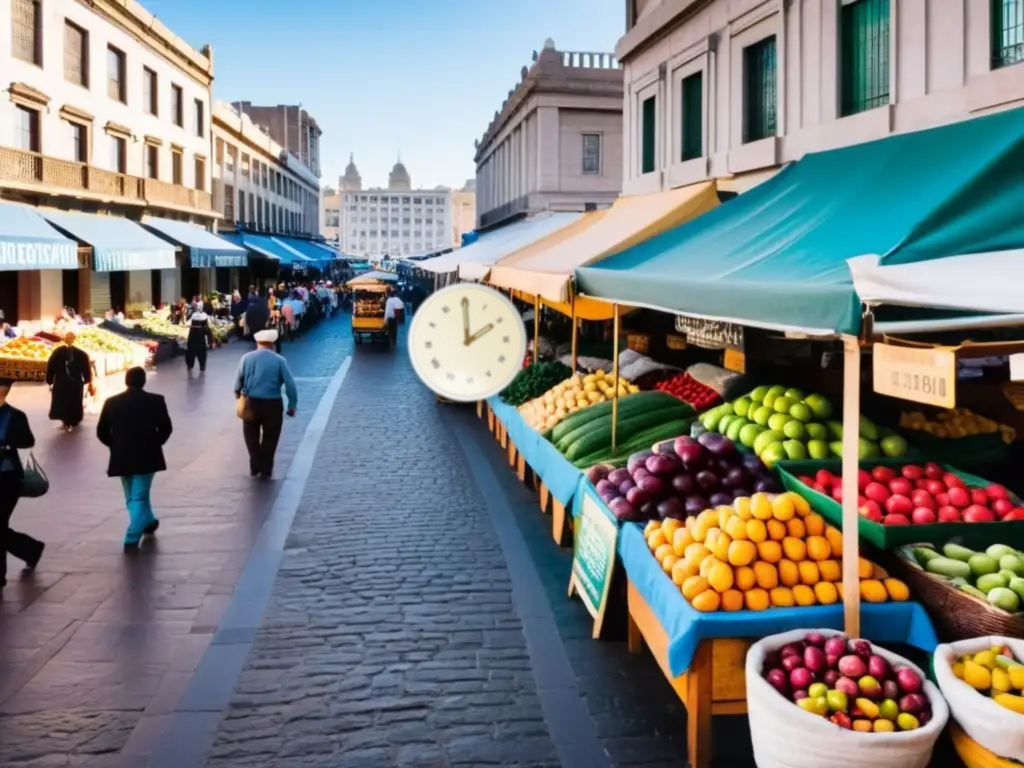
2:00
